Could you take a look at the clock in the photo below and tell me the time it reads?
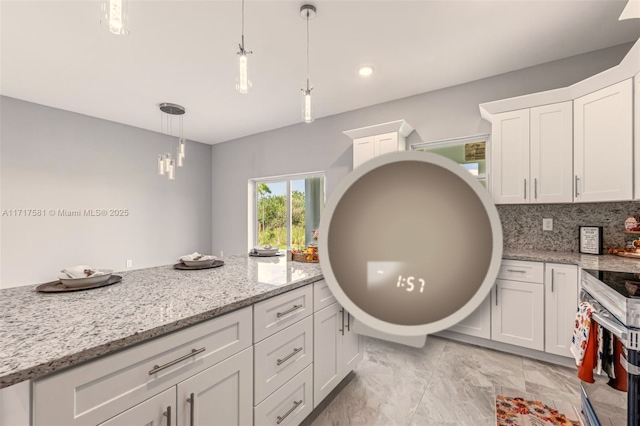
1:57
